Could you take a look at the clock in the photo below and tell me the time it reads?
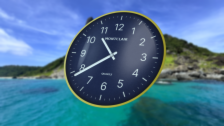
10:39
